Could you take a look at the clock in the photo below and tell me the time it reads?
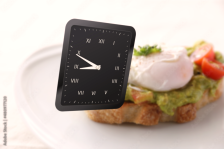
8:49
